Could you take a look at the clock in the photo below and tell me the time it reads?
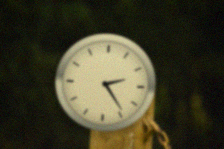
2:24
